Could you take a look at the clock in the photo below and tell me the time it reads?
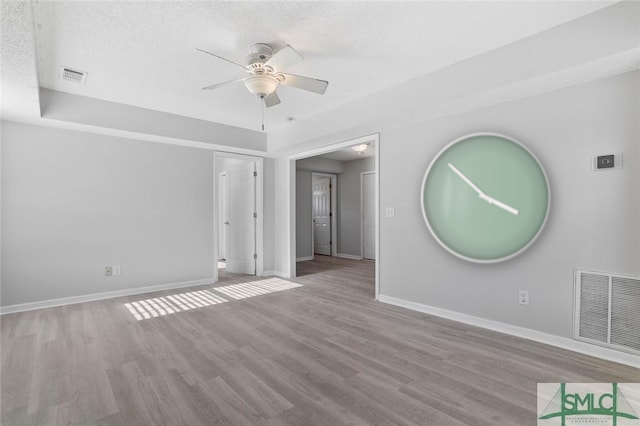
3:52
